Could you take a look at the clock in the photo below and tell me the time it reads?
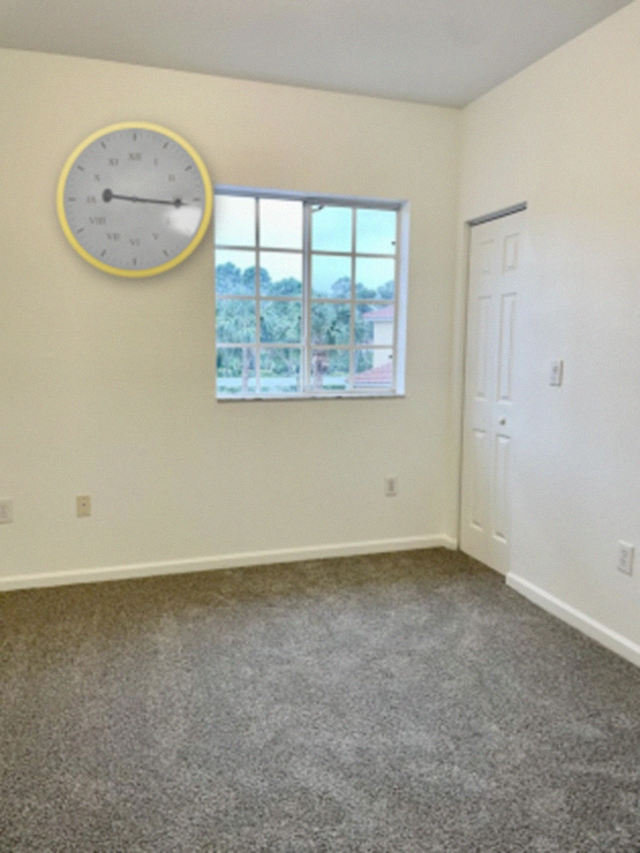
9:16
